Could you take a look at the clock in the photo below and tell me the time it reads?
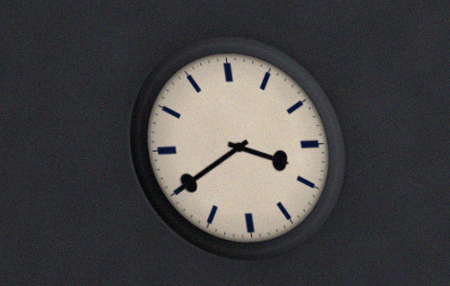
3:40
